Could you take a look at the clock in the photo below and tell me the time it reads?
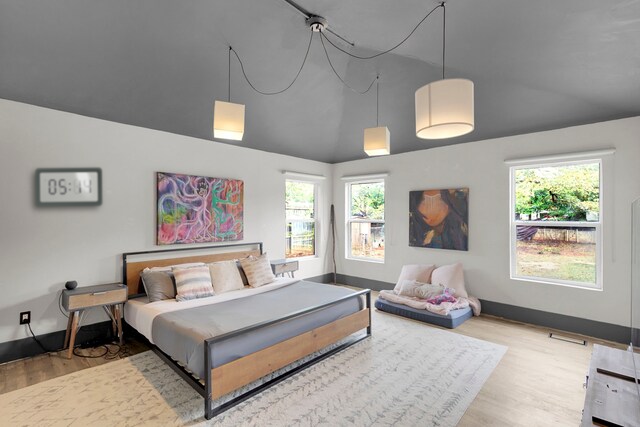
5:14
